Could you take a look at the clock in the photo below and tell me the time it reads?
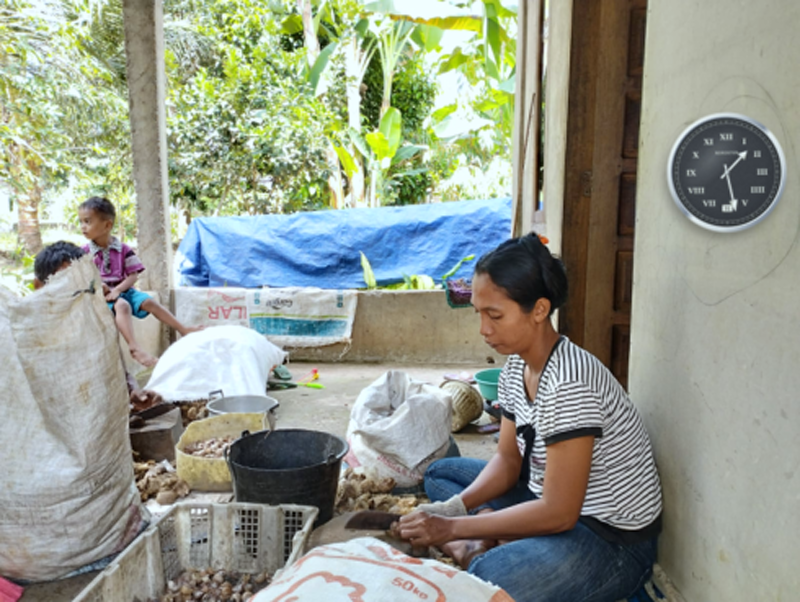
1:28
